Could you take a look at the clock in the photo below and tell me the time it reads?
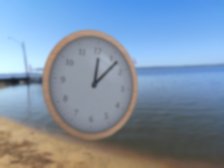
12:07
